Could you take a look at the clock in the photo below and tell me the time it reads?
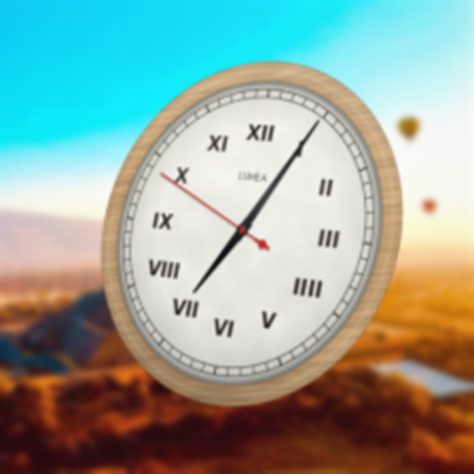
7:04:49
